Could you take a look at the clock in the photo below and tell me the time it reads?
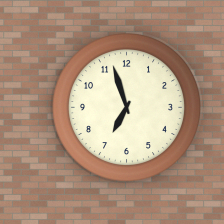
6:57
